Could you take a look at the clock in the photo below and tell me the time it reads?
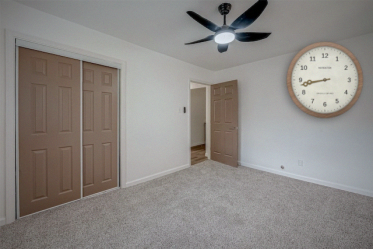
8:43
